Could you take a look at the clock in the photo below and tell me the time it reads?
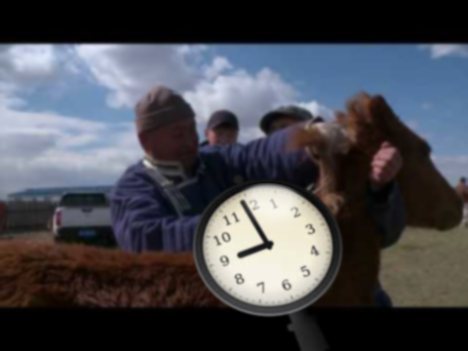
8:59
